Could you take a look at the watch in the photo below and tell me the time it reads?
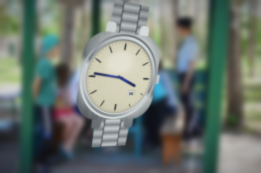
3:46
